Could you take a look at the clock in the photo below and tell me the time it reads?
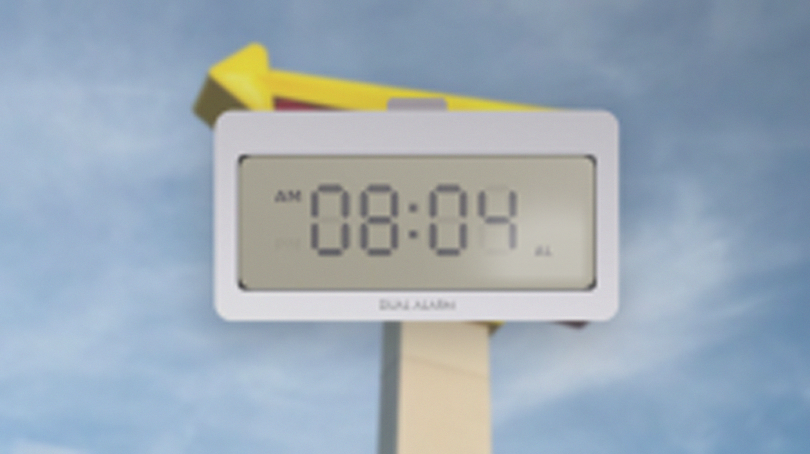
8:04
